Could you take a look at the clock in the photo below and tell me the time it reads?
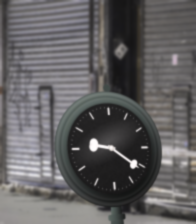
9:21
